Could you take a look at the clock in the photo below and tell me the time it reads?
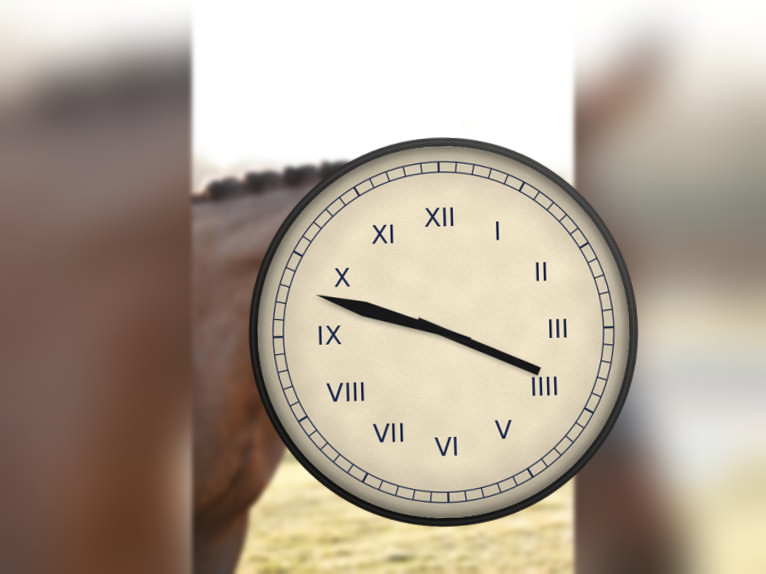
3:48
